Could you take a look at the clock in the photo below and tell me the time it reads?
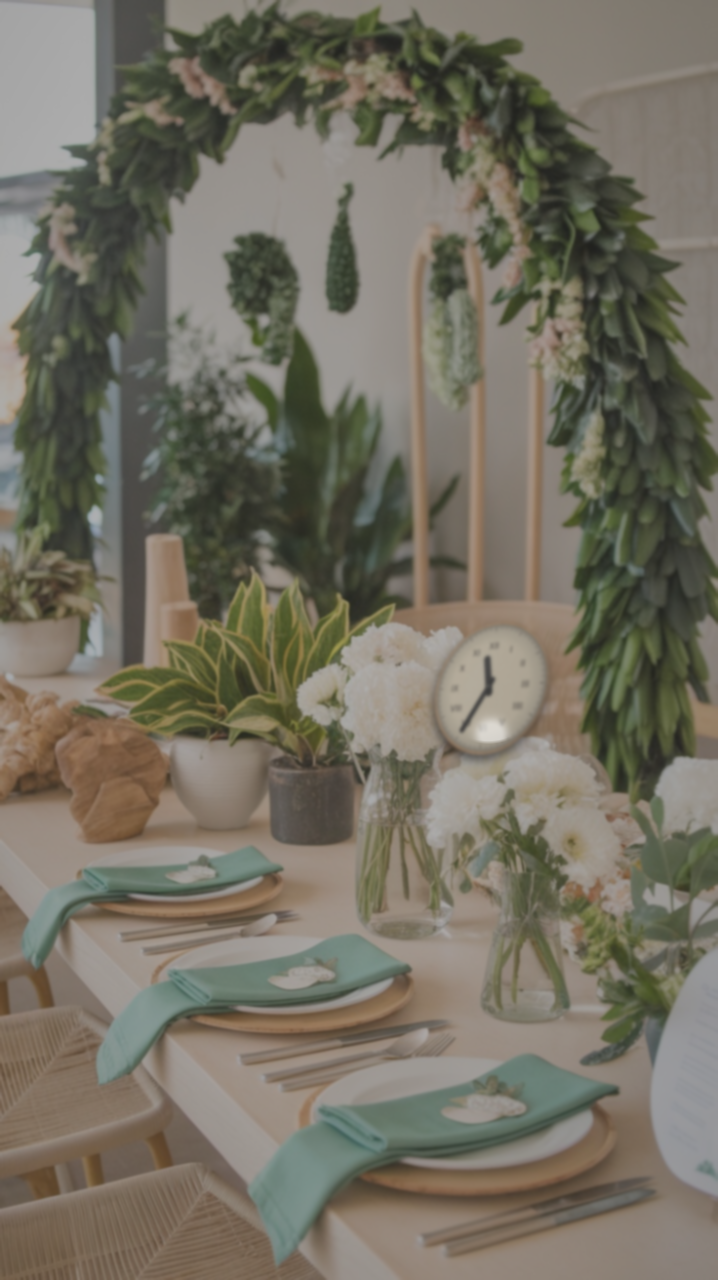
11:35
